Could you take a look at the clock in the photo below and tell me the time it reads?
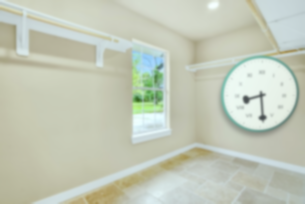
8:29
